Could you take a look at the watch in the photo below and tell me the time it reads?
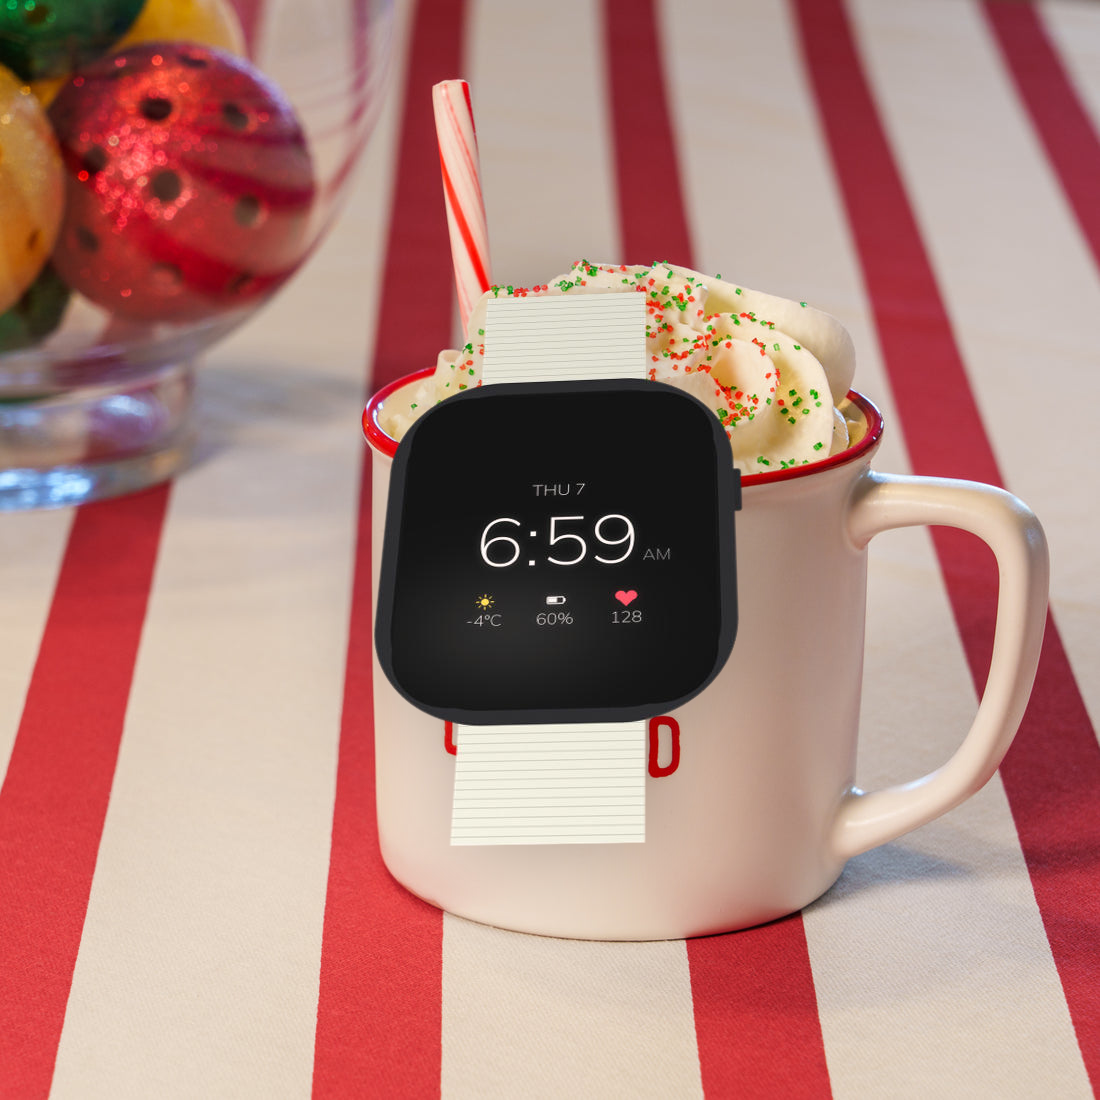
6:59
